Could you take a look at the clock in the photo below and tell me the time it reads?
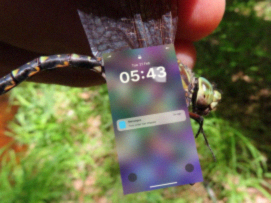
5:43
